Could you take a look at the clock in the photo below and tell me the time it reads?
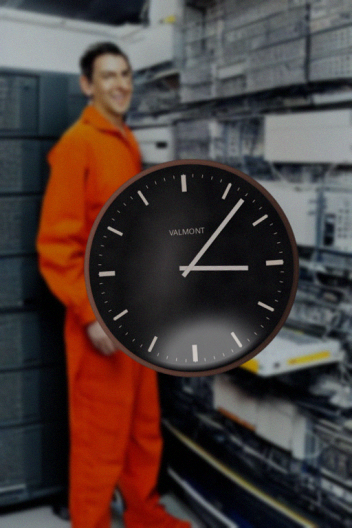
3:07
